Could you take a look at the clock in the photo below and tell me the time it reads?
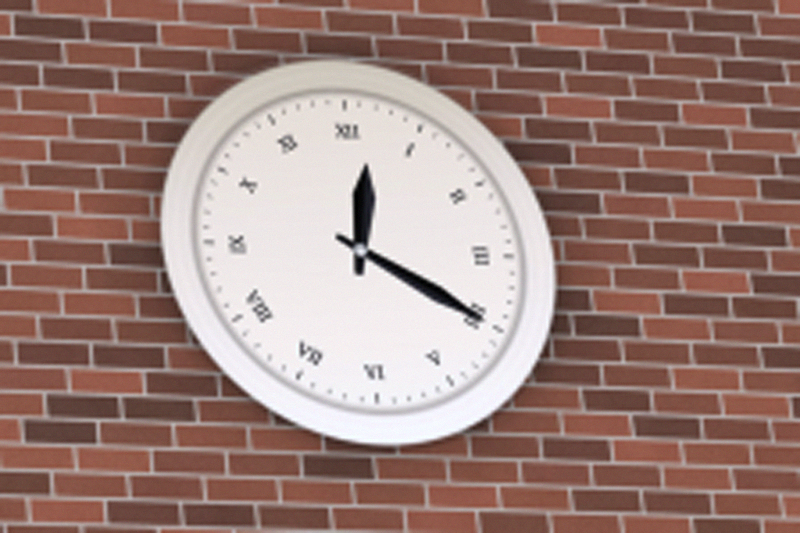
12:20
